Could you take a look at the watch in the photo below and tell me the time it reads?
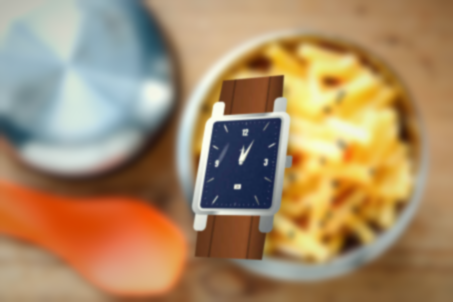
12:04
